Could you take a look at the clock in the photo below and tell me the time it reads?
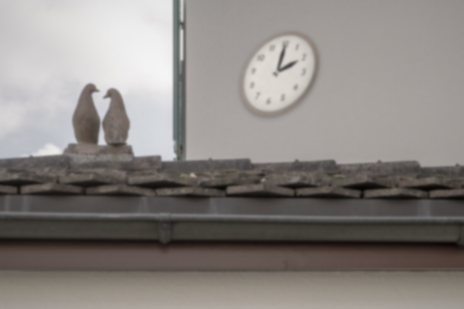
2:00
